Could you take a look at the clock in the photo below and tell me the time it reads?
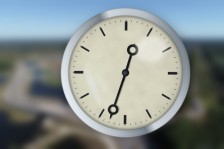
12:33
